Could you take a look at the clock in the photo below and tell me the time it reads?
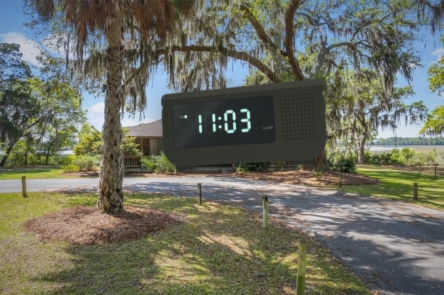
11:03
